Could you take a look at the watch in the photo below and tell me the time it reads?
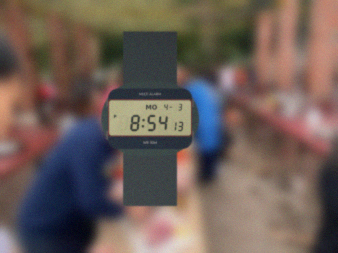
8:54:13
